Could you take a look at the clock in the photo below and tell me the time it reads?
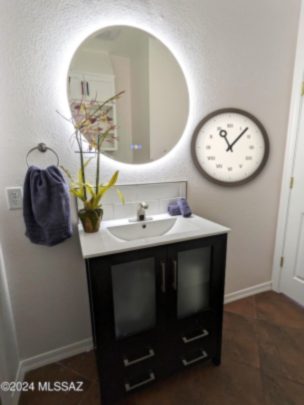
11:07
